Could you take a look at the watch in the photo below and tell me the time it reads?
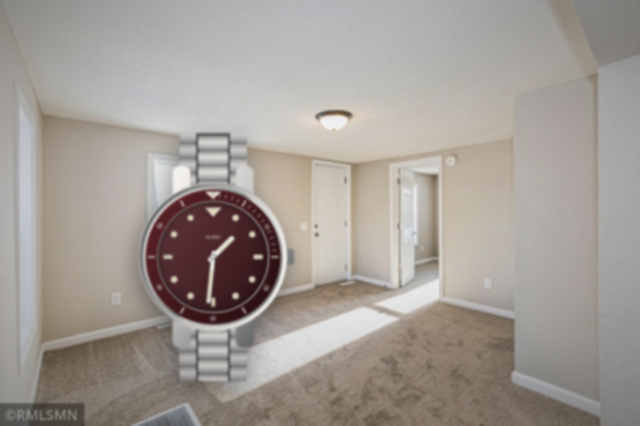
1:31
